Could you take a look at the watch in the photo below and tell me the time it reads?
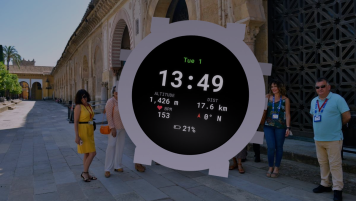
13:49
